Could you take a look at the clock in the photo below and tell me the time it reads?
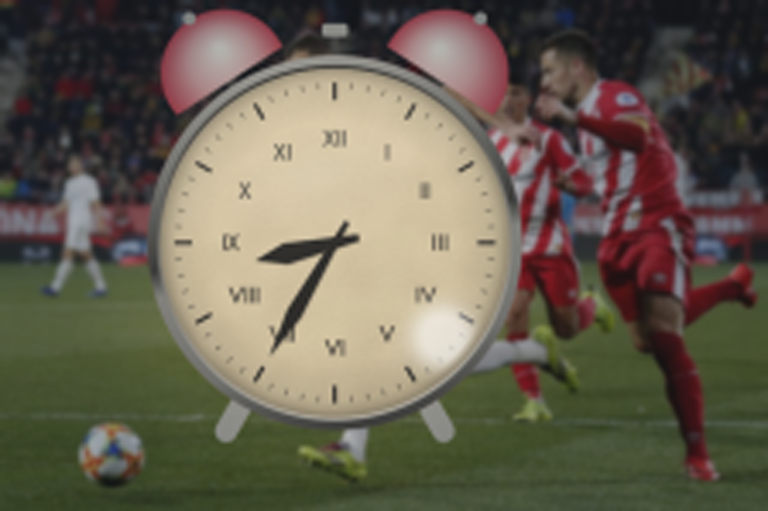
8:35
